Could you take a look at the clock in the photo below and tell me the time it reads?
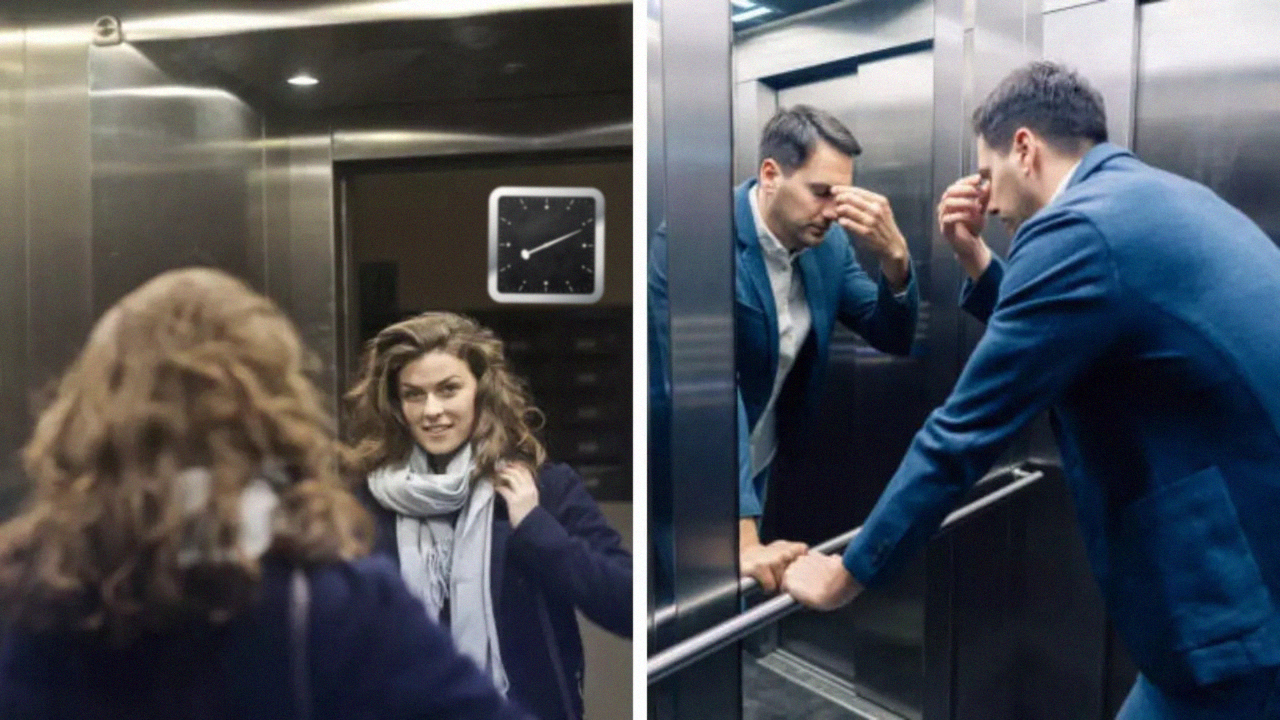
8:11
